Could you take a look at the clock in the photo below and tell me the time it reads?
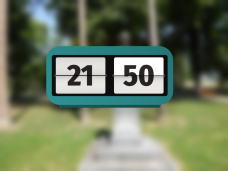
21:50
